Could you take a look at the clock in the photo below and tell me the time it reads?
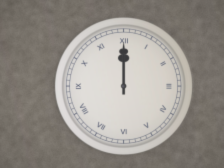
12:00
